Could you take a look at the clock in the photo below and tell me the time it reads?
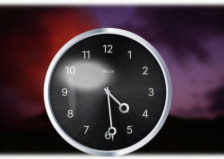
4:29
